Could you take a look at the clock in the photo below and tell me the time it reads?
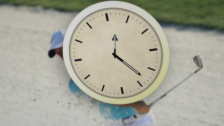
12:23
